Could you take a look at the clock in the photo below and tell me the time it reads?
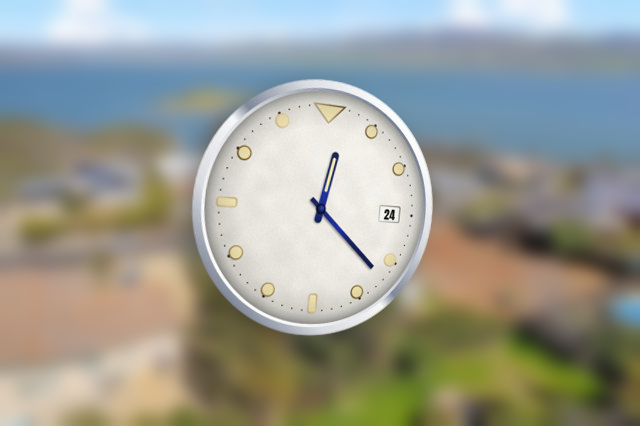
12:22
